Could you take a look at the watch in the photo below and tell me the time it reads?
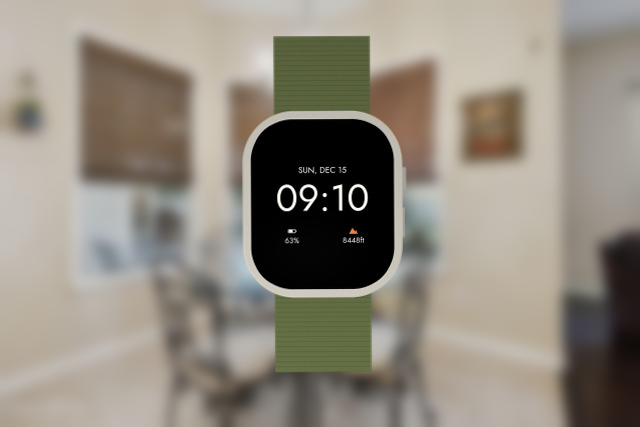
9:10
